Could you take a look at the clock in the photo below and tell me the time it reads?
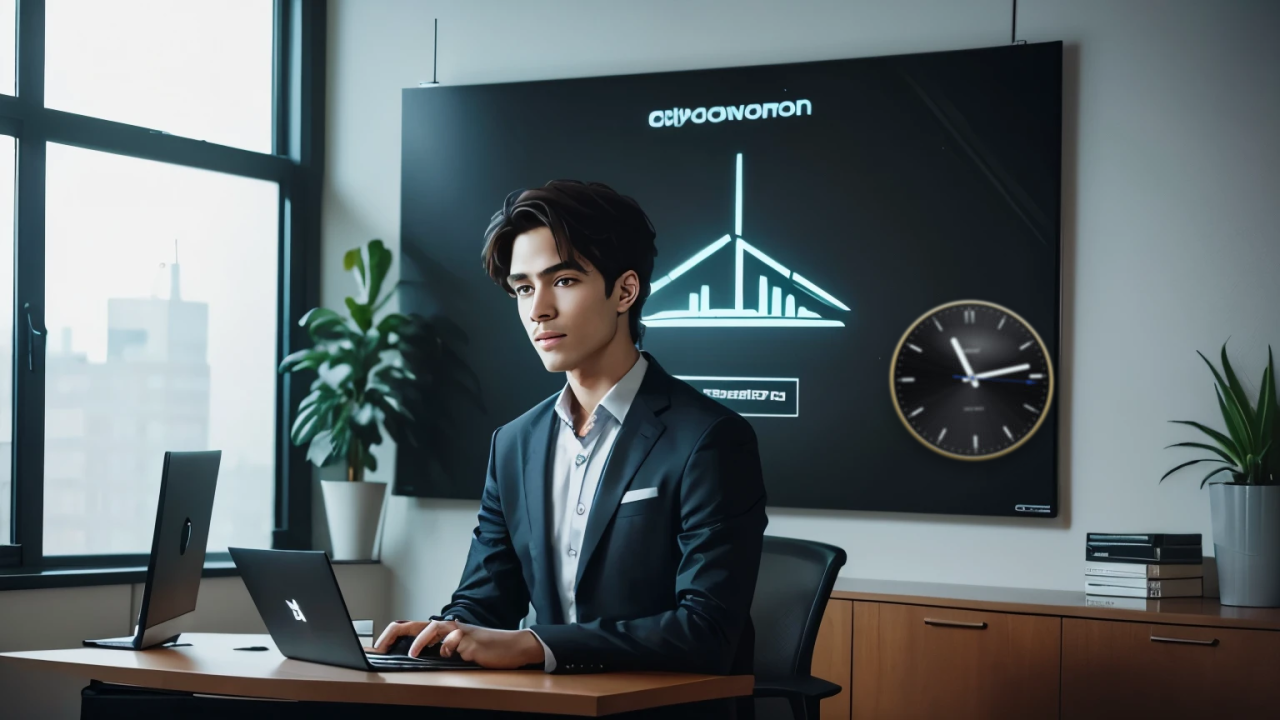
11:13:16
